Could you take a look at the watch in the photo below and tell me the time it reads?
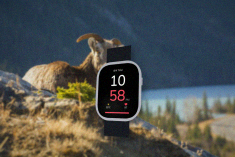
10:58
